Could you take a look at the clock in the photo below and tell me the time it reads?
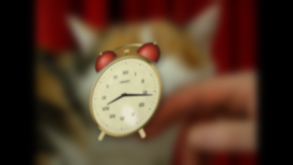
8:16
